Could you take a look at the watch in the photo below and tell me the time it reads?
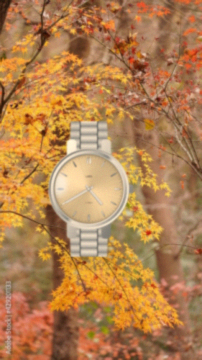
4:40
